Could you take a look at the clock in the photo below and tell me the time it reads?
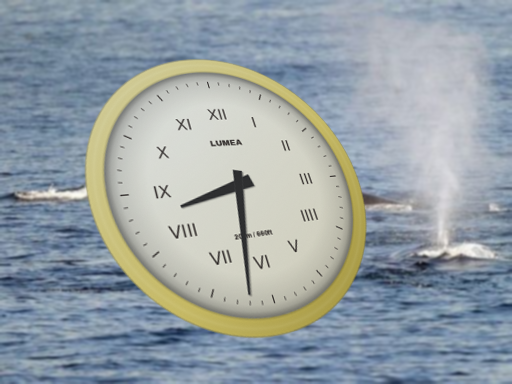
8:32
